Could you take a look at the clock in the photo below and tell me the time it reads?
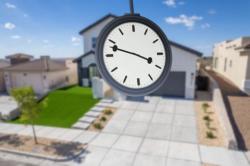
3:48
